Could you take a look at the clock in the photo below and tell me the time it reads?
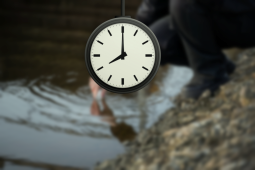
8:00
